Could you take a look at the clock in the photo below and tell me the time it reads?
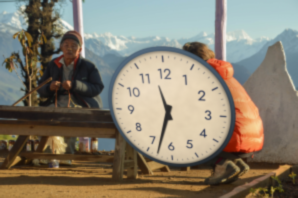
11:33
